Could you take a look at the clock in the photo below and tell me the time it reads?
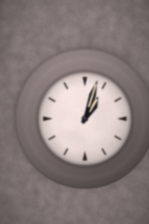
1:03
